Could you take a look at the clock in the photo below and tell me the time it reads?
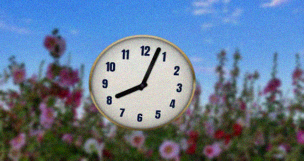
8:03
